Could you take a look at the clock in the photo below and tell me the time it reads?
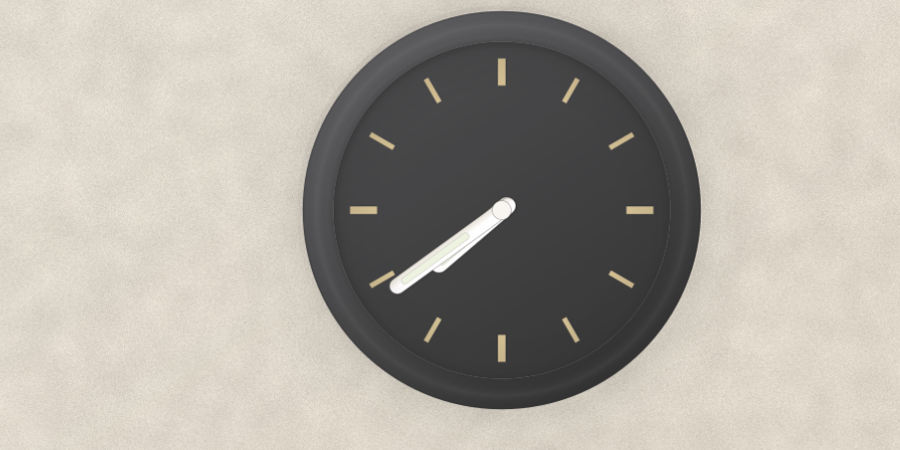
7:39
